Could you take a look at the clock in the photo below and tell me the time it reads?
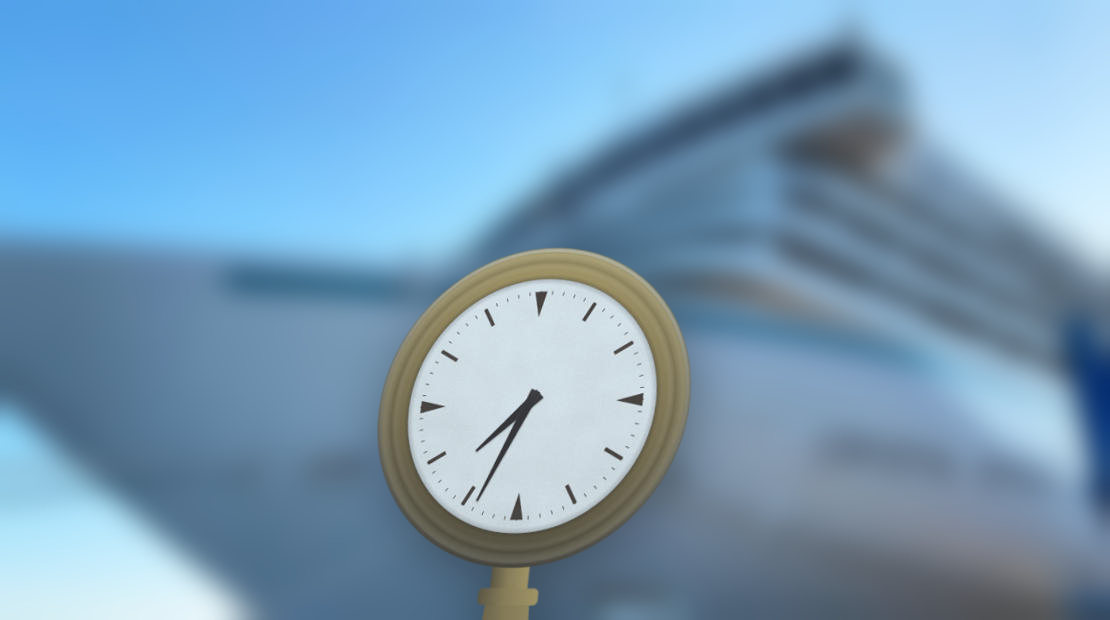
7:34
